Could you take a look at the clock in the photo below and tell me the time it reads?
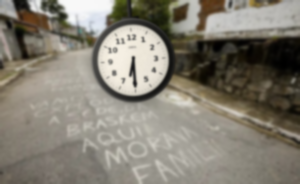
6:30
